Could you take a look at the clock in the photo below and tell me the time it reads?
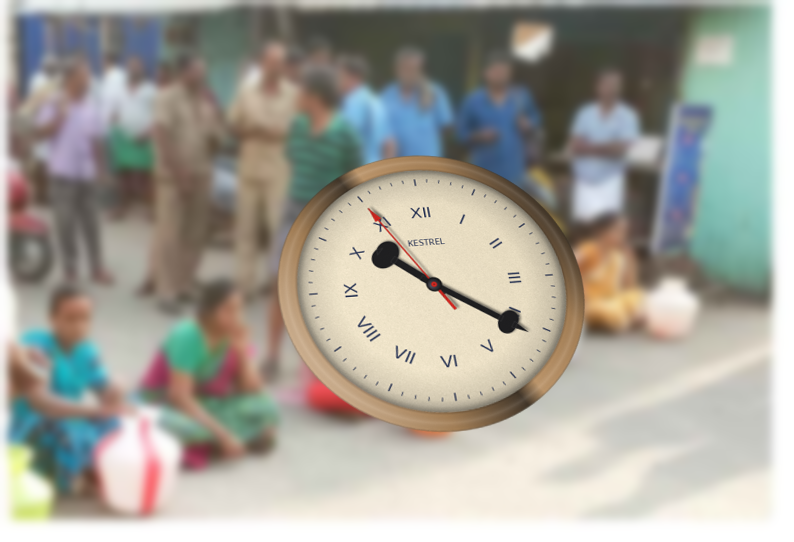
10:20:55
